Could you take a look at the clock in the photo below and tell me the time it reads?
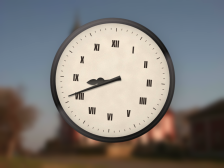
8:41
